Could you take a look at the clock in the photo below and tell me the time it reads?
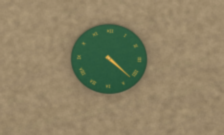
4:22
